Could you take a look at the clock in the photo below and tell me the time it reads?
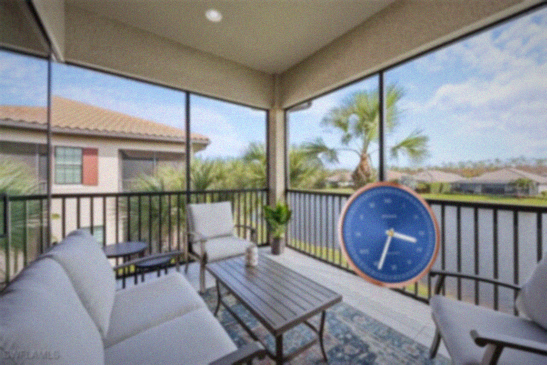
3:34
